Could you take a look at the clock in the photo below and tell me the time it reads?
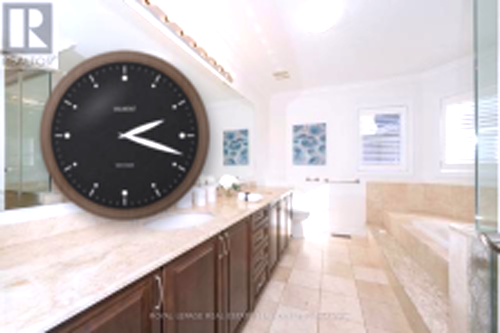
2:18
